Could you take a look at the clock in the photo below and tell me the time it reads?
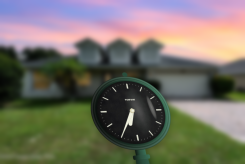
6:35
